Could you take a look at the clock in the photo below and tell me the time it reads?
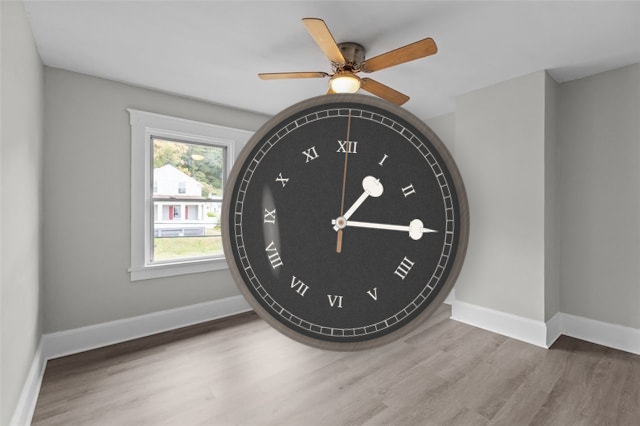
1:15:00
